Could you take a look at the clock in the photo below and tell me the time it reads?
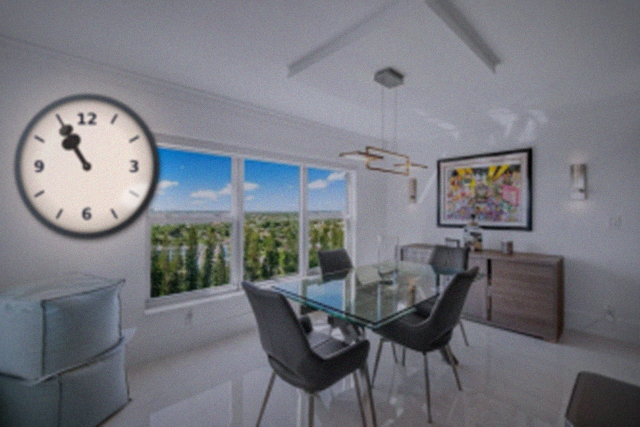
10:55
